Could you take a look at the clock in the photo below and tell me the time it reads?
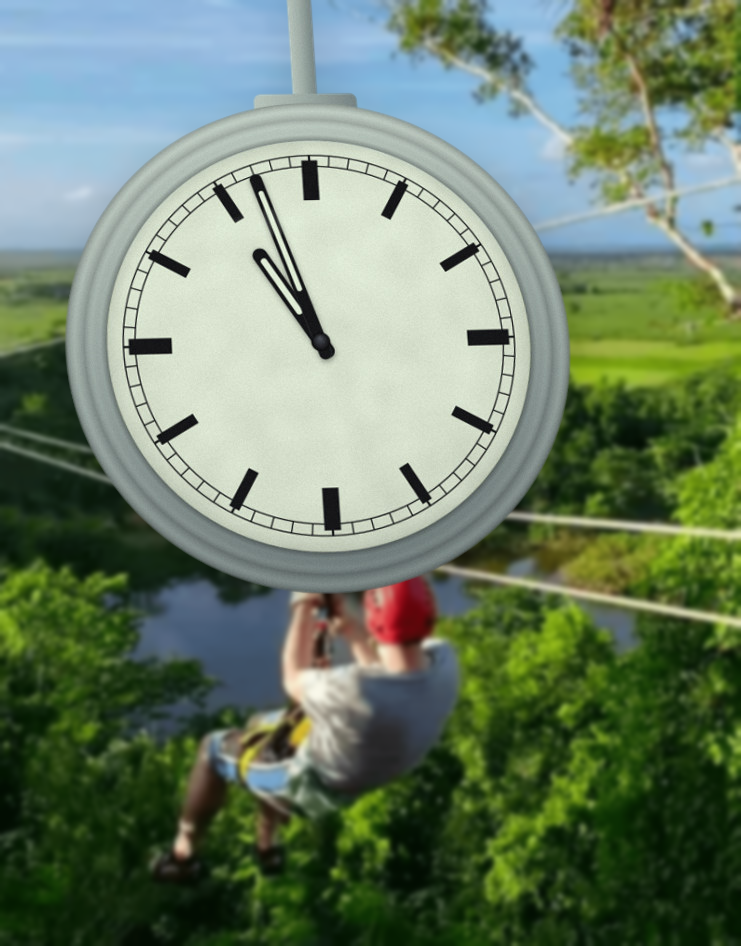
10:57
